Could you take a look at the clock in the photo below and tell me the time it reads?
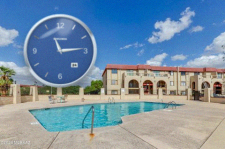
11:14
